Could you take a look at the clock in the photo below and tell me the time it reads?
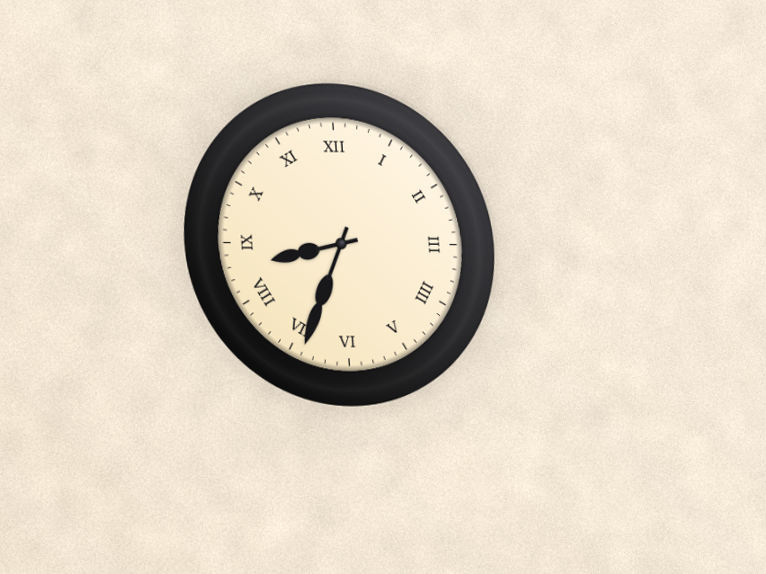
8:34
